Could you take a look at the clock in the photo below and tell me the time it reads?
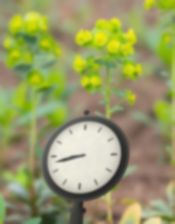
8:43
